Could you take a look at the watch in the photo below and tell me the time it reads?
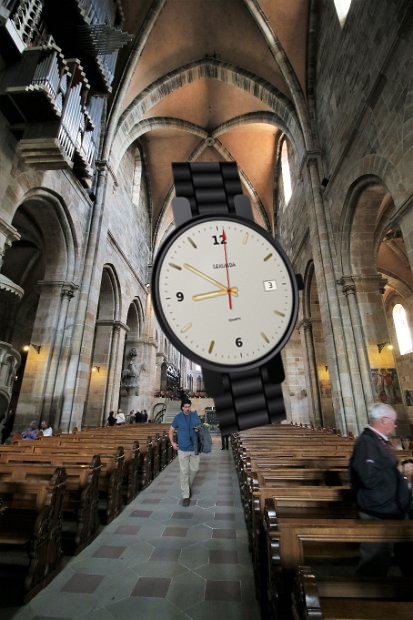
8:51:01
